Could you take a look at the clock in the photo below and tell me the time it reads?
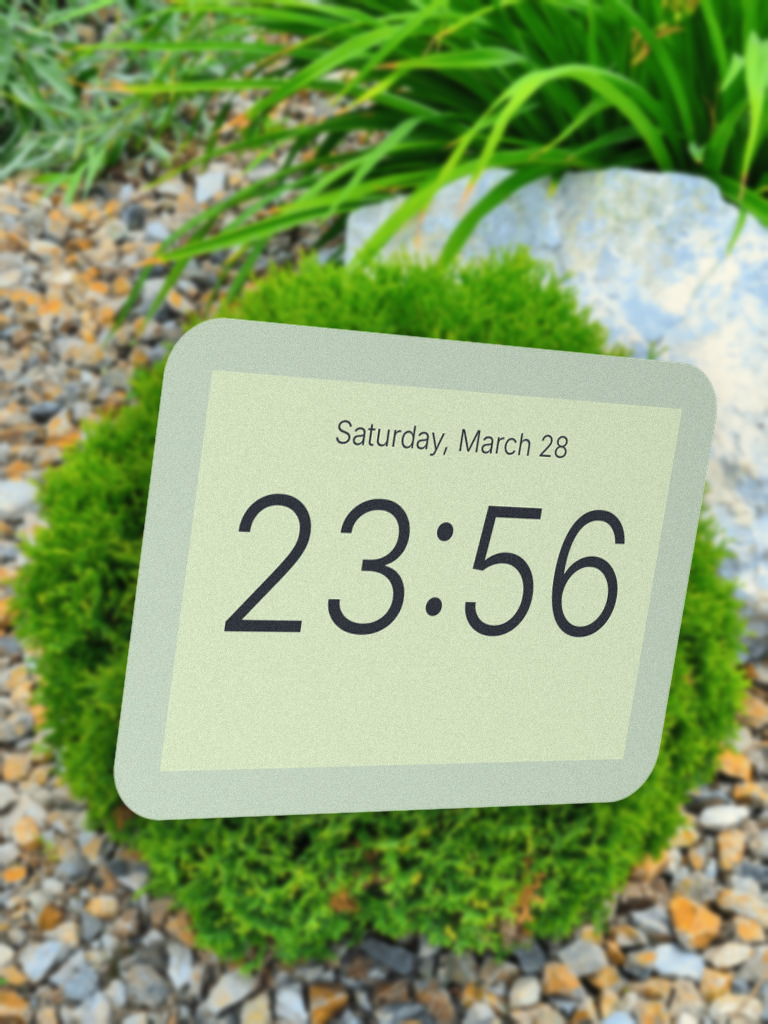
23:56
